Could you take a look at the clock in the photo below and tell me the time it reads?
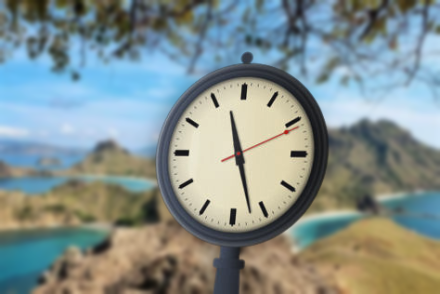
11:27:11
